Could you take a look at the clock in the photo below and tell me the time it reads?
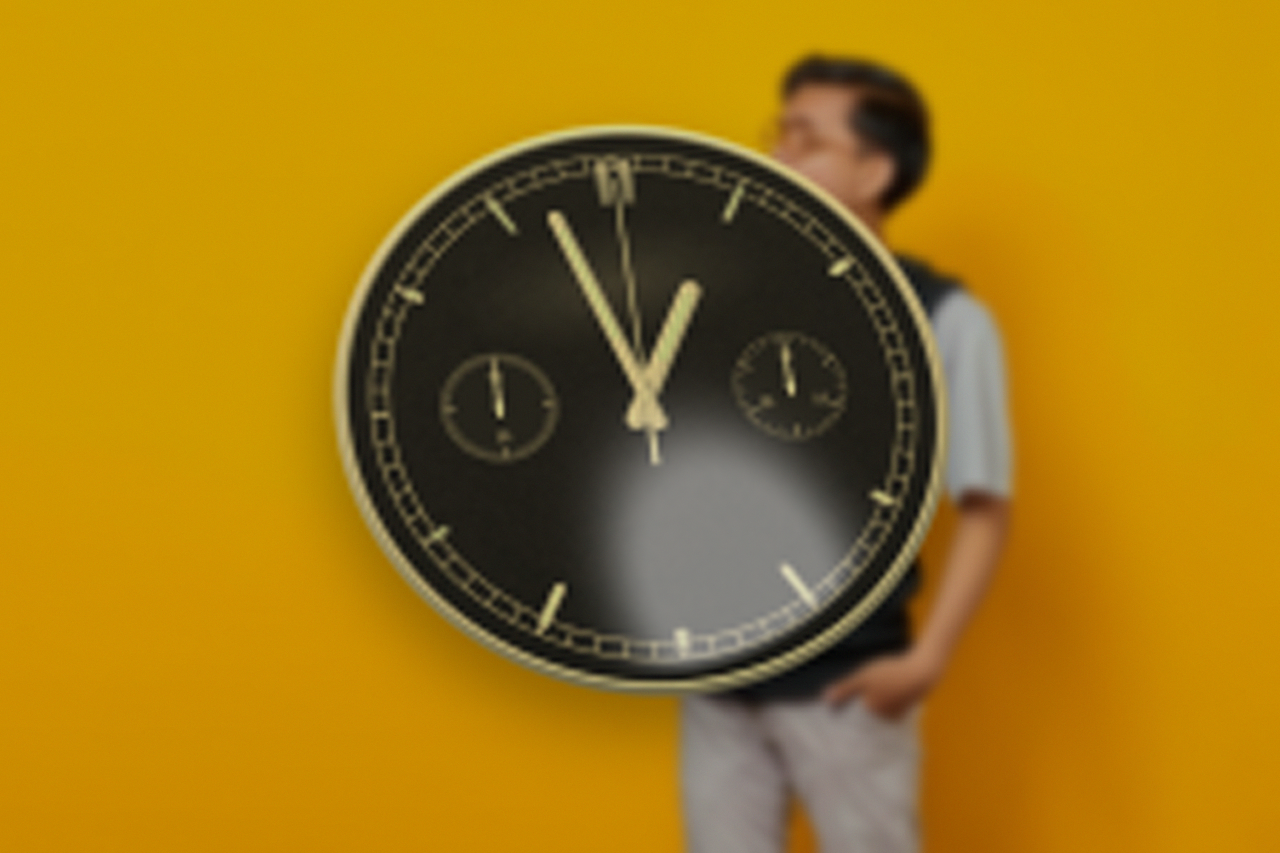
12:57
